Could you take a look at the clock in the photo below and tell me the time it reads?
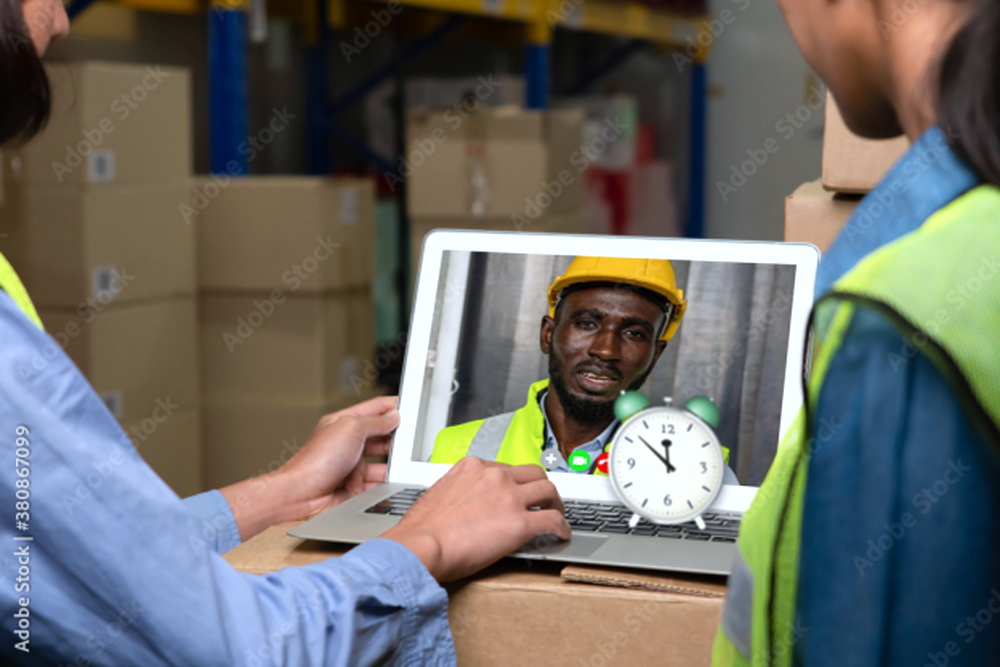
11:52
